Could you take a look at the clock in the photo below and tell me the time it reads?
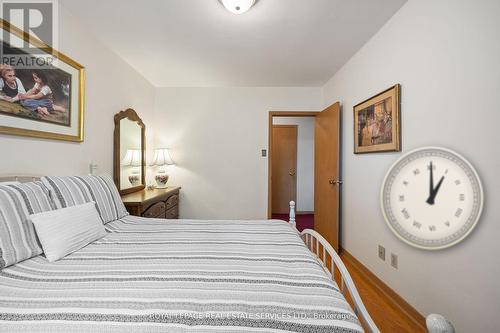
1:00
